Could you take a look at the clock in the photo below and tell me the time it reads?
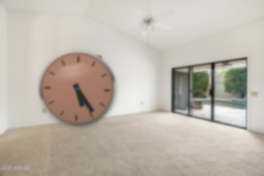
5:24
